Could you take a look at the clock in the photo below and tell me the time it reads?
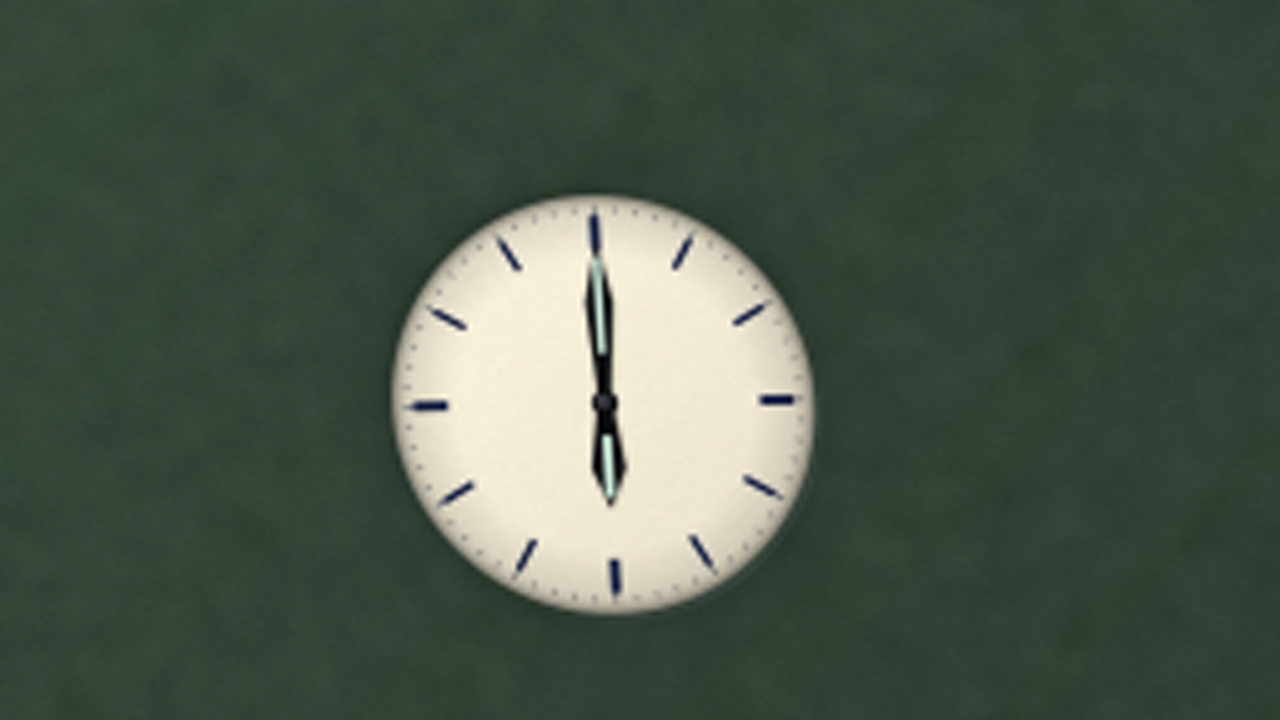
6:00
